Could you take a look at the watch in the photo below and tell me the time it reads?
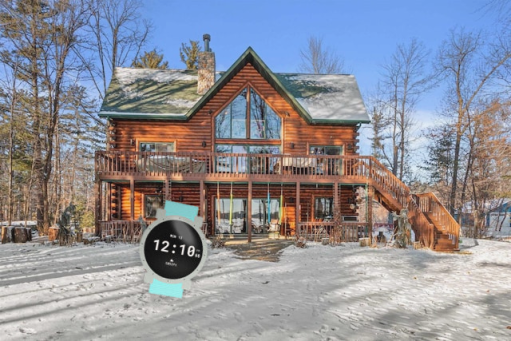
12:10
